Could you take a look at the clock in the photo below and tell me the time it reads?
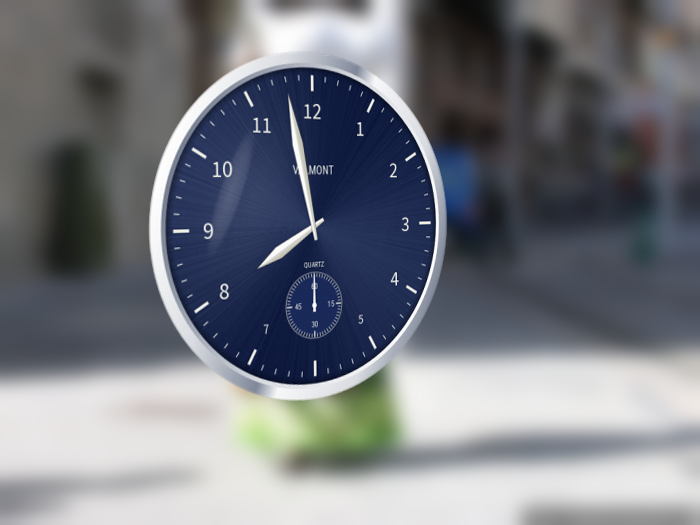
7:58
